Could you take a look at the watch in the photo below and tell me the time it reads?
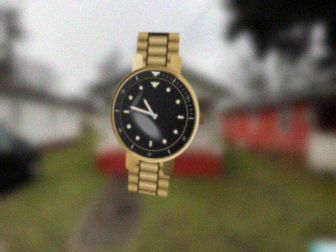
10:47
